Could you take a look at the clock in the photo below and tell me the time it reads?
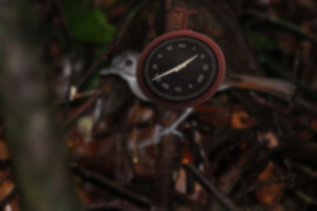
1:40
